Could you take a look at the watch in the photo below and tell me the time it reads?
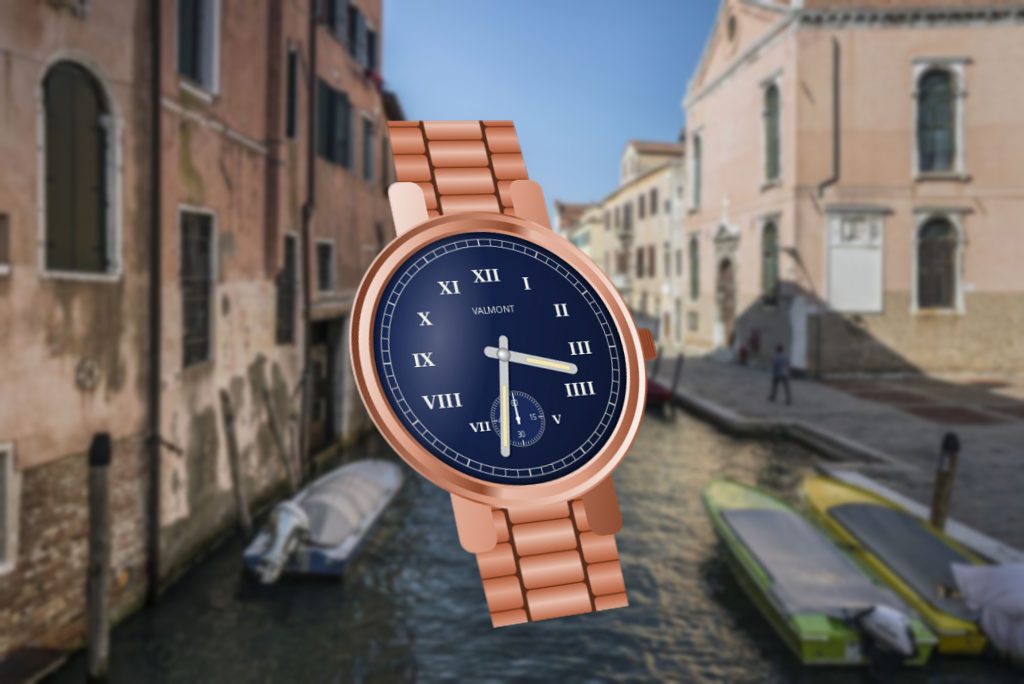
3:32
